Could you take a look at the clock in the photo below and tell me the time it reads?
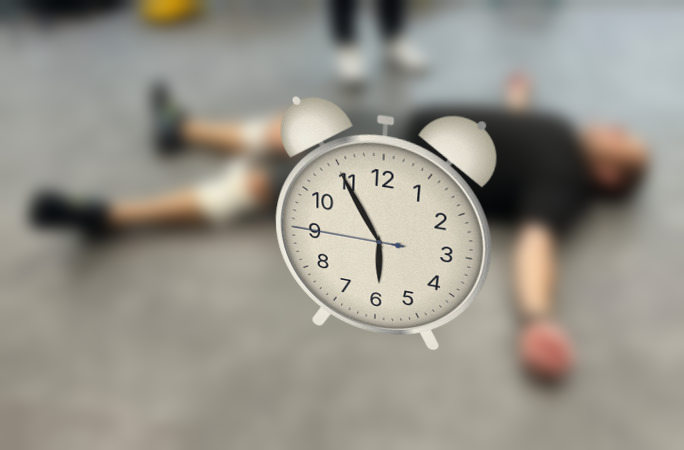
5:54:45
